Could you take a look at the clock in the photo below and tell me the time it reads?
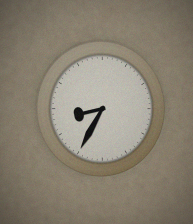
8:35
